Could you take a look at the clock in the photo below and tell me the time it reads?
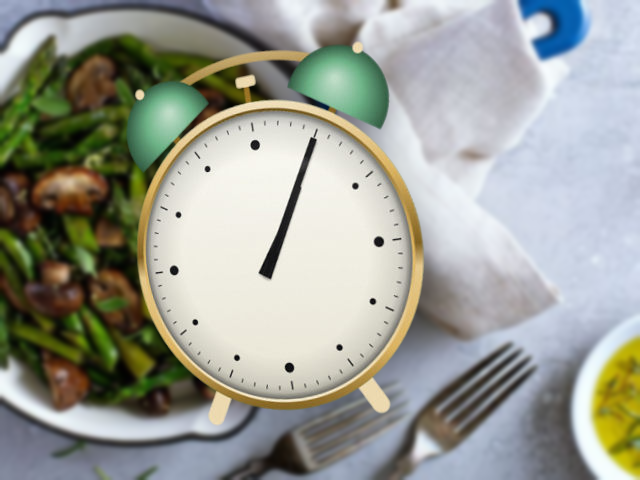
1:05
